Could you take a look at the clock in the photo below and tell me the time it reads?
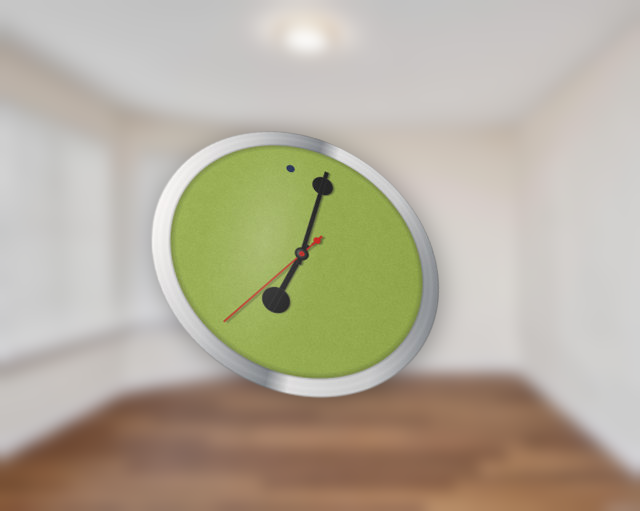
7:03:38
